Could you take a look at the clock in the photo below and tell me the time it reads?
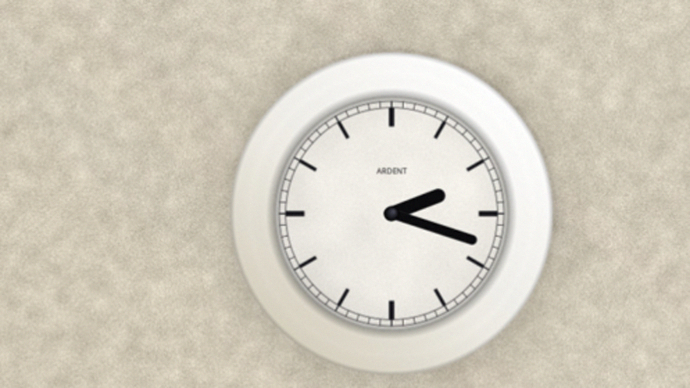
2:18
